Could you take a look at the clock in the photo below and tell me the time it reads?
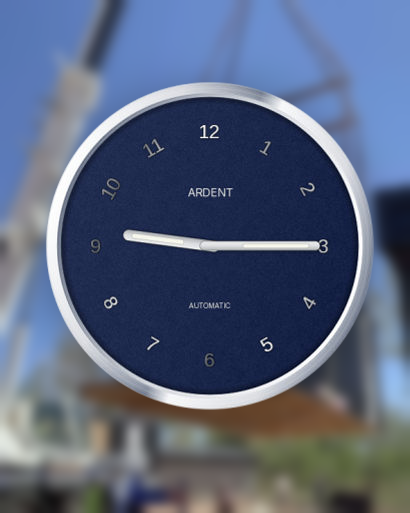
9:15
